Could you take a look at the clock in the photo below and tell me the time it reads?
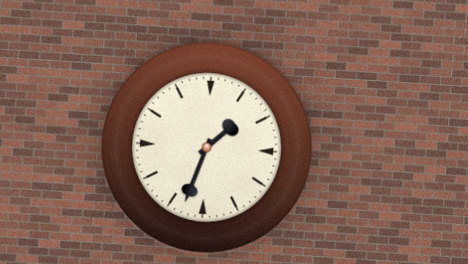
1:33
